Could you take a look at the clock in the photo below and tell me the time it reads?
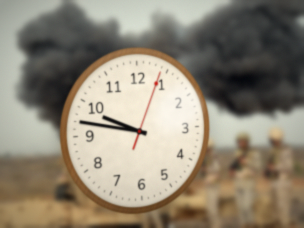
9:47:04
